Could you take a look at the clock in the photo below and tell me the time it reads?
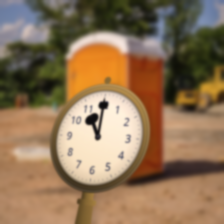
11:00
